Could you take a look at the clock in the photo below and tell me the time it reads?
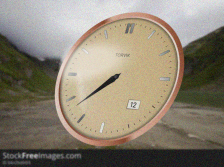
7:38
